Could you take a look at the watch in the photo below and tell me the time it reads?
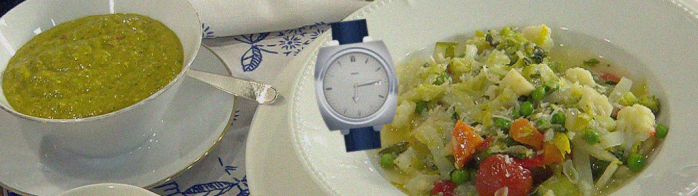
6:14
